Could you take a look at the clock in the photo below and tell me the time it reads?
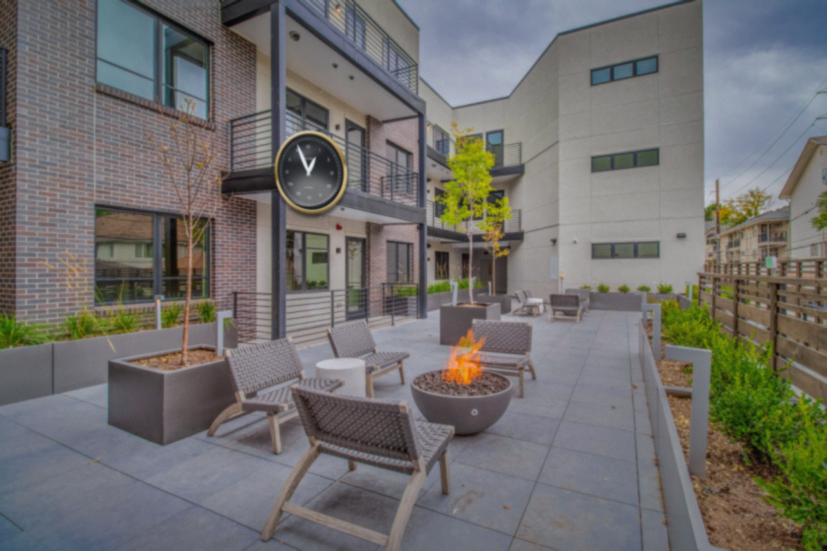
12:56
